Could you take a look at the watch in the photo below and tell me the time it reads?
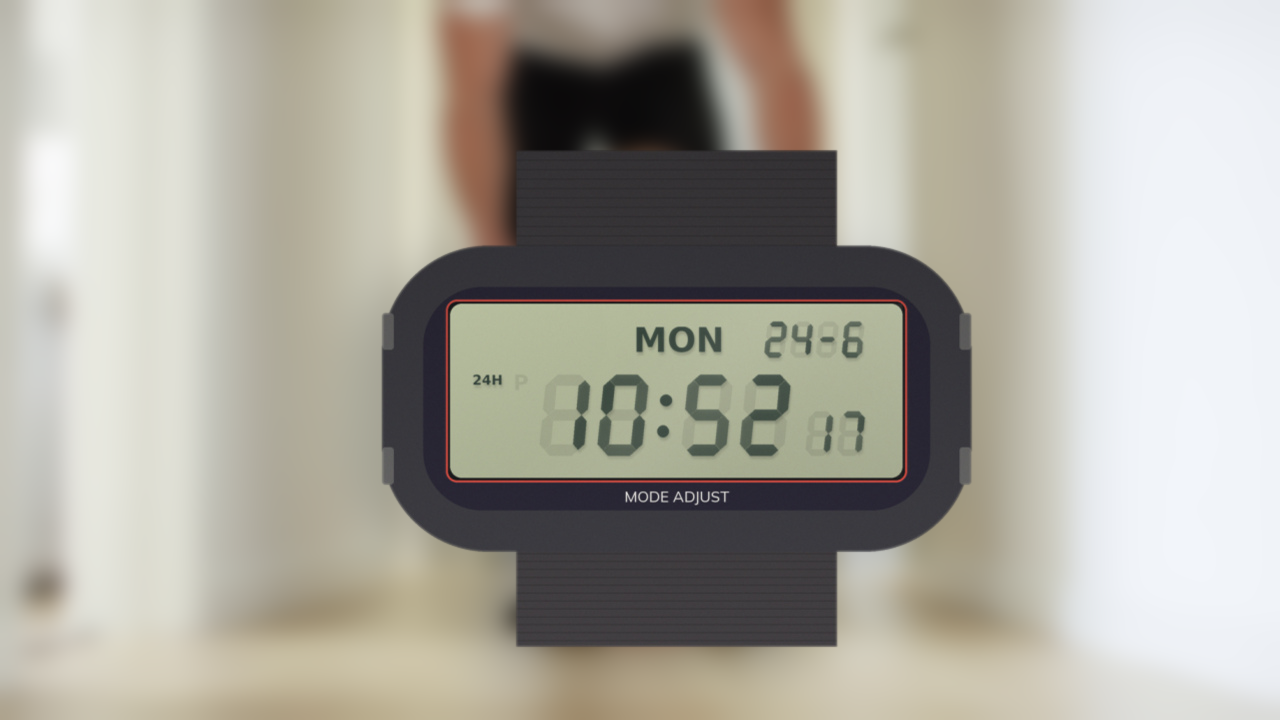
10:52:17
